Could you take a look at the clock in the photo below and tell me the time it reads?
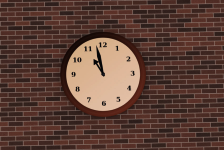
10:58
